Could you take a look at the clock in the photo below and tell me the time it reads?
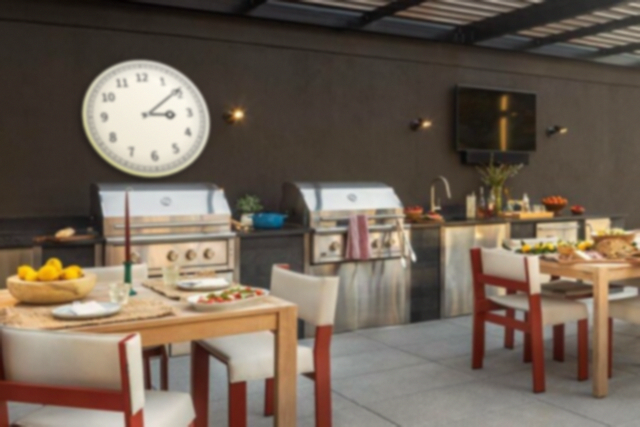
3:09
